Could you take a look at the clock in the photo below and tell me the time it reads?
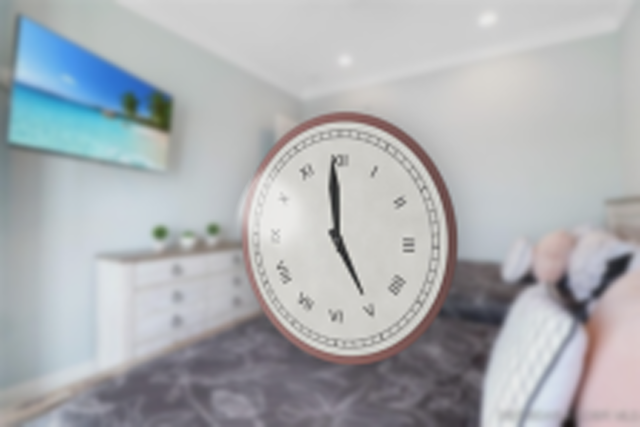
4:59
